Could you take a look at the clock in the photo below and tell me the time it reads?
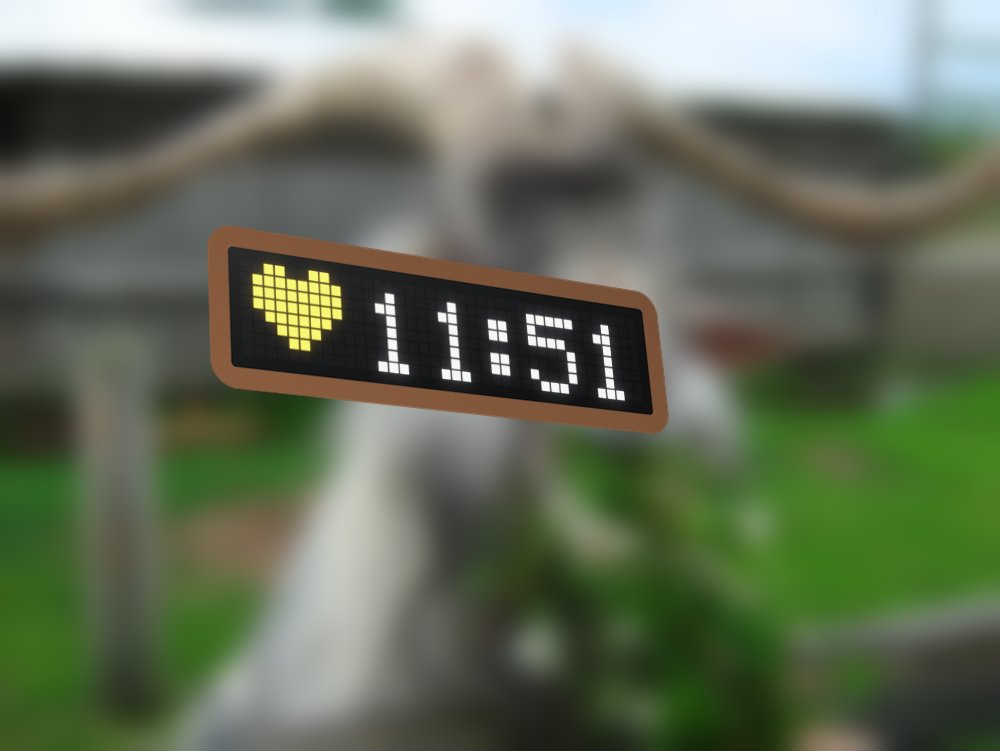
11:51
